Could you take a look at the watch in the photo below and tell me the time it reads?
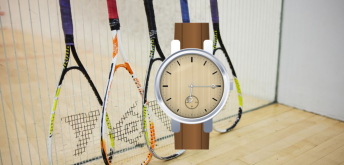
6:15
